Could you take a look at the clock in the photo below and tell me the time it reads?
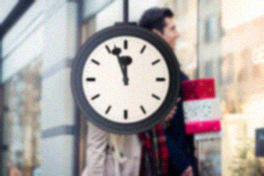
11:57
